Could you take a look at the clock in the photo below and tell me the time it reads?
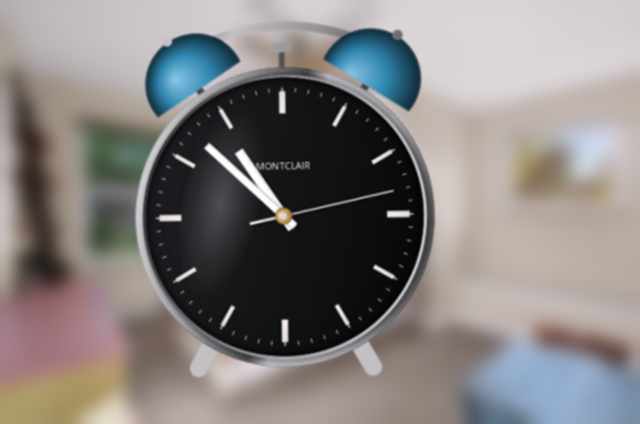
10:52:13
